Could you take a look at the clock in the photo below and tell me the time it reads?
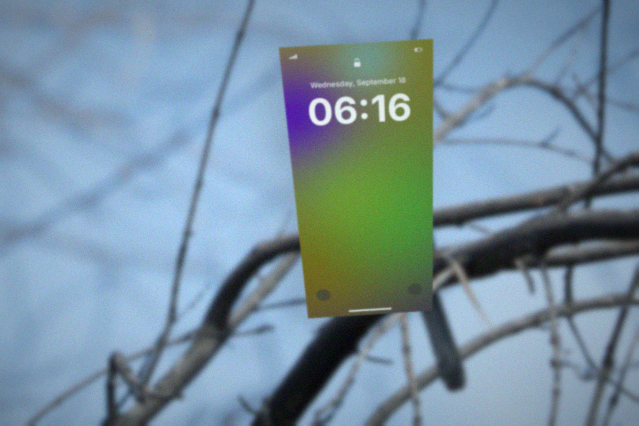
6:16
